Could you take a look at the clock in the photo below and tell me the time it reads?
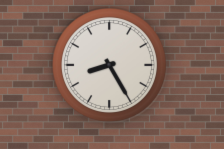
8:25
